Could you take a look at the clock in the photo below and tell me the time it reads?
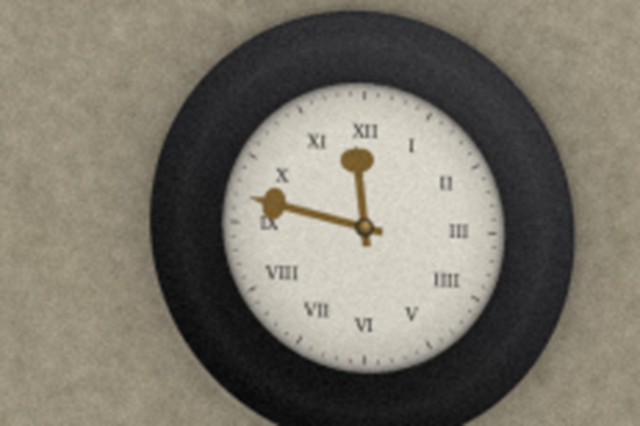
11:47
